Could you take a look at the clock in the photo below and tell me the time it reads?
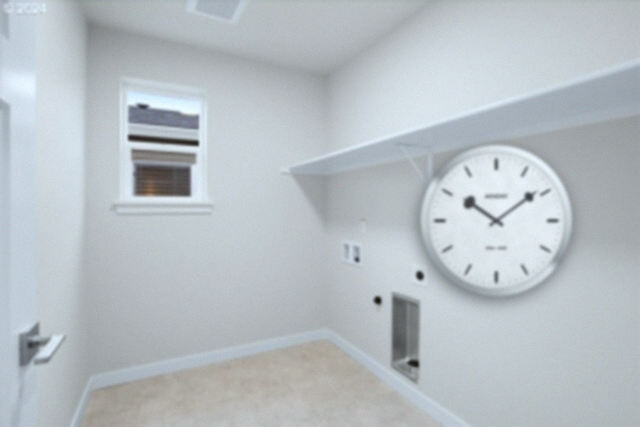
10:09
